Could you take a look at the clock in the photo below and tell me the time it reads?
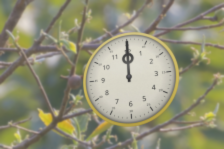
12:00
